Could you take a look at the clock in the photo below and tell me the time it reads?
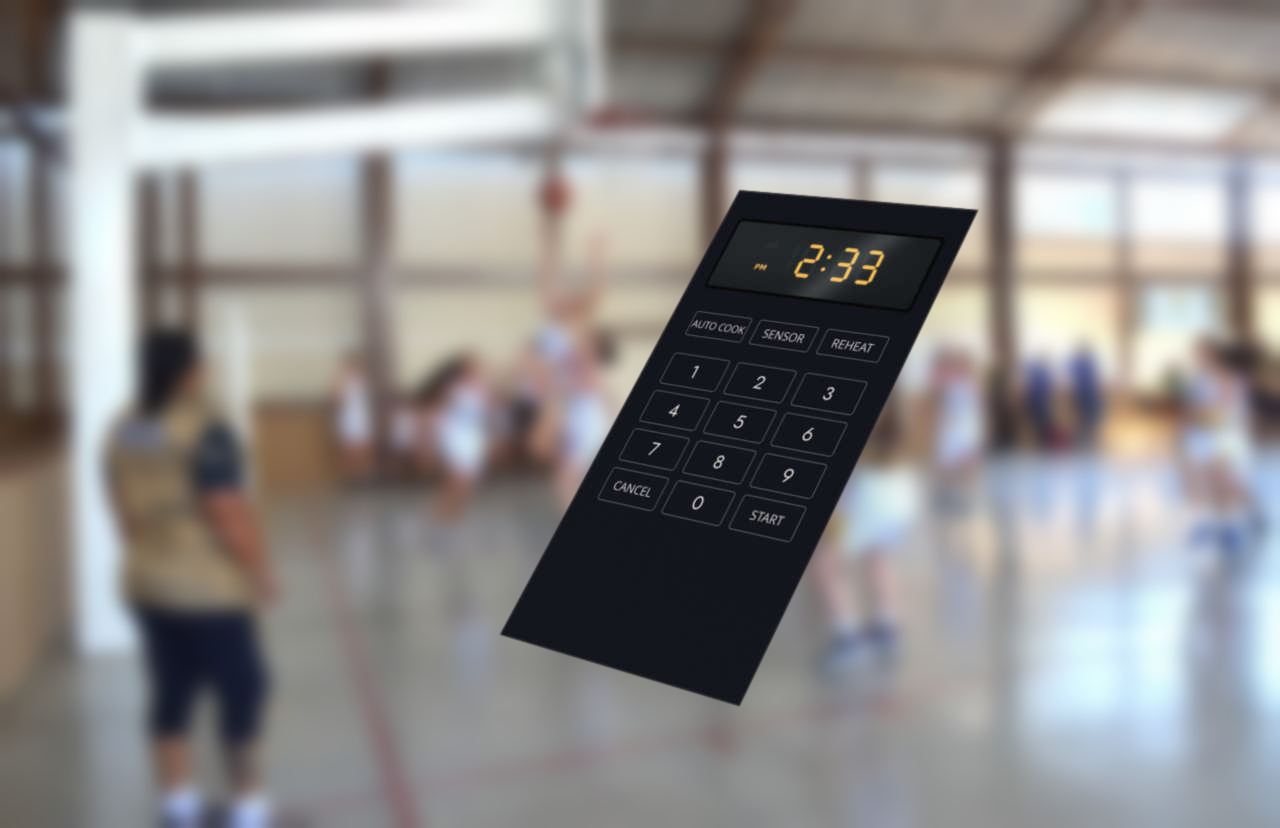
2:33
